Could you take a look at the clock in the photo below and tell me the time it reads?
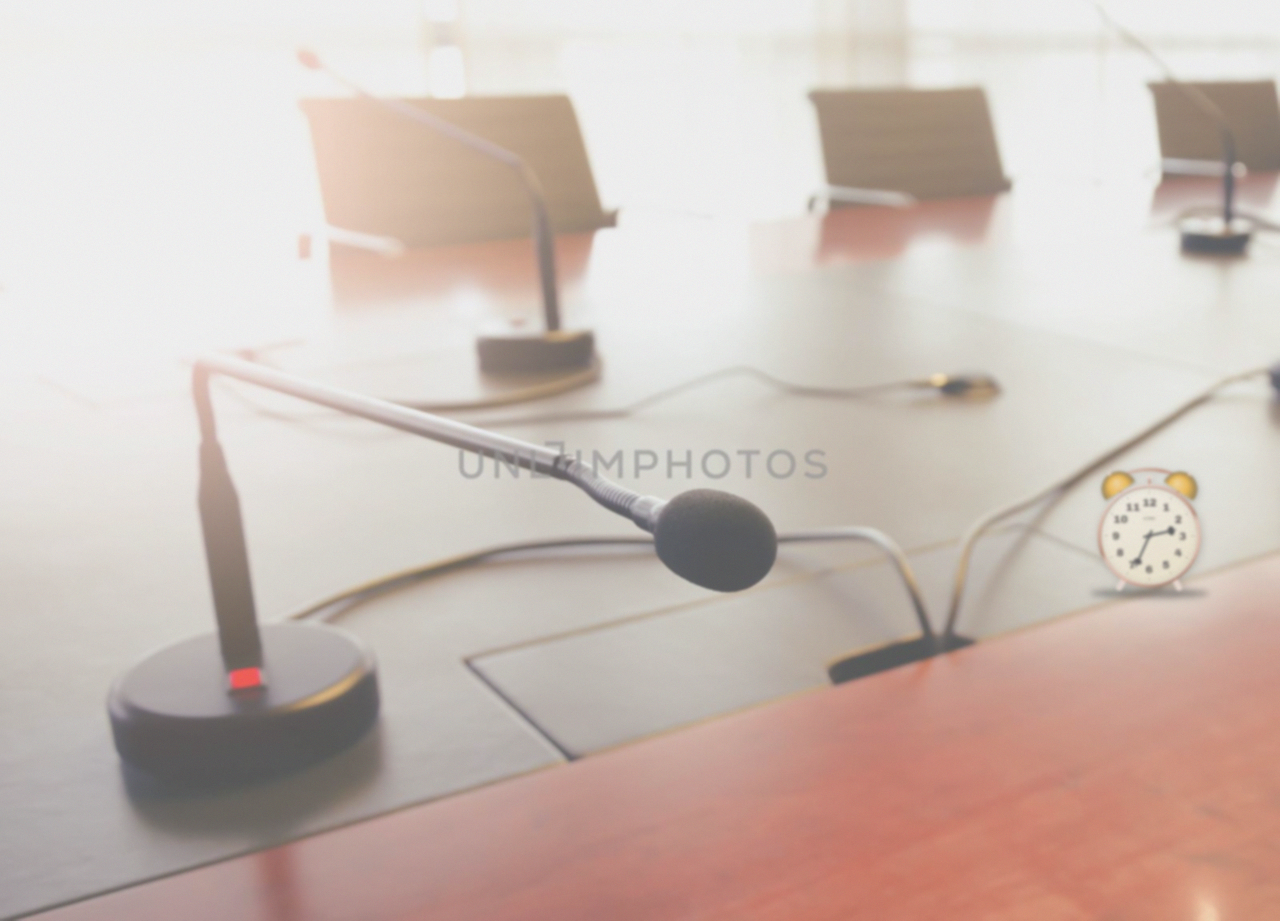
2:34
